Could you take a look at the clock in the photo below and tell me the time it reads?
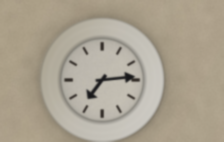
7:14
